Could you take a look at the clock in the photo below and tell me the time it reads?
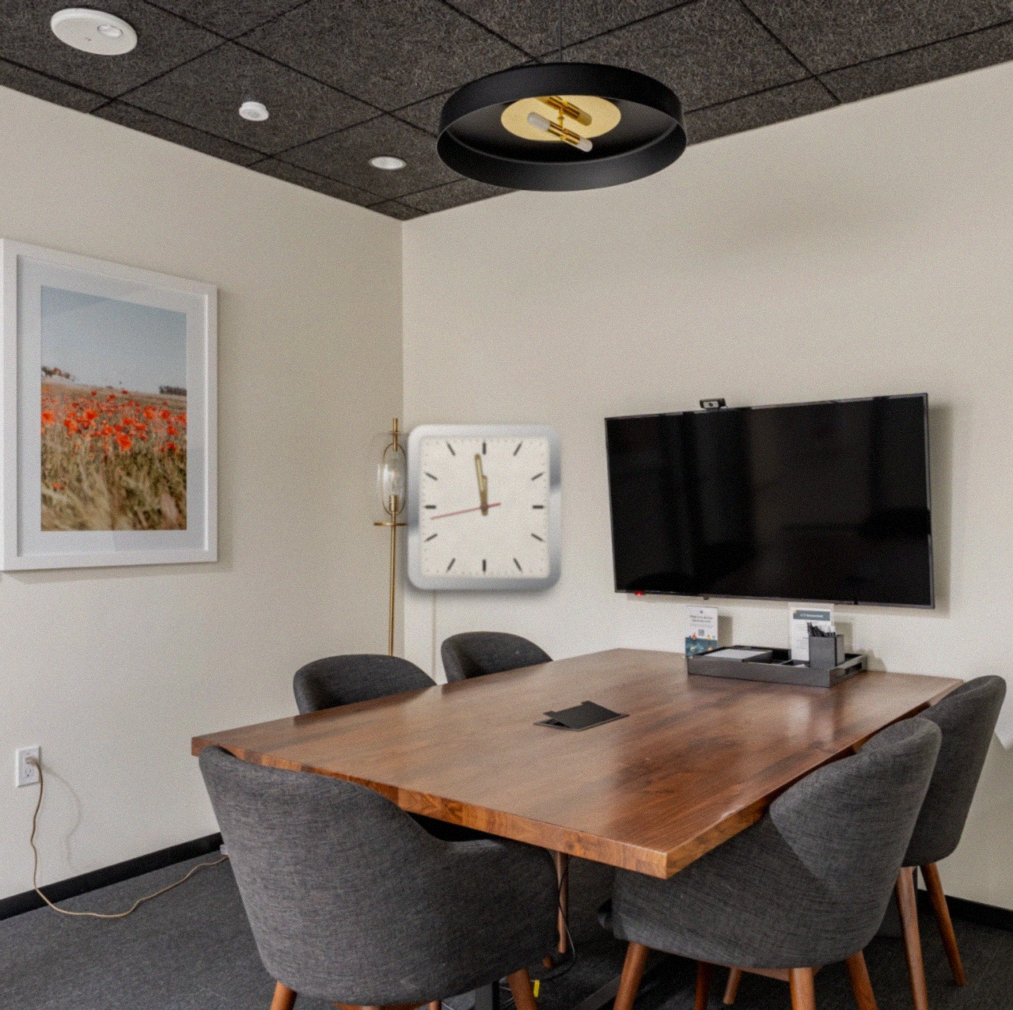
11:58:43
